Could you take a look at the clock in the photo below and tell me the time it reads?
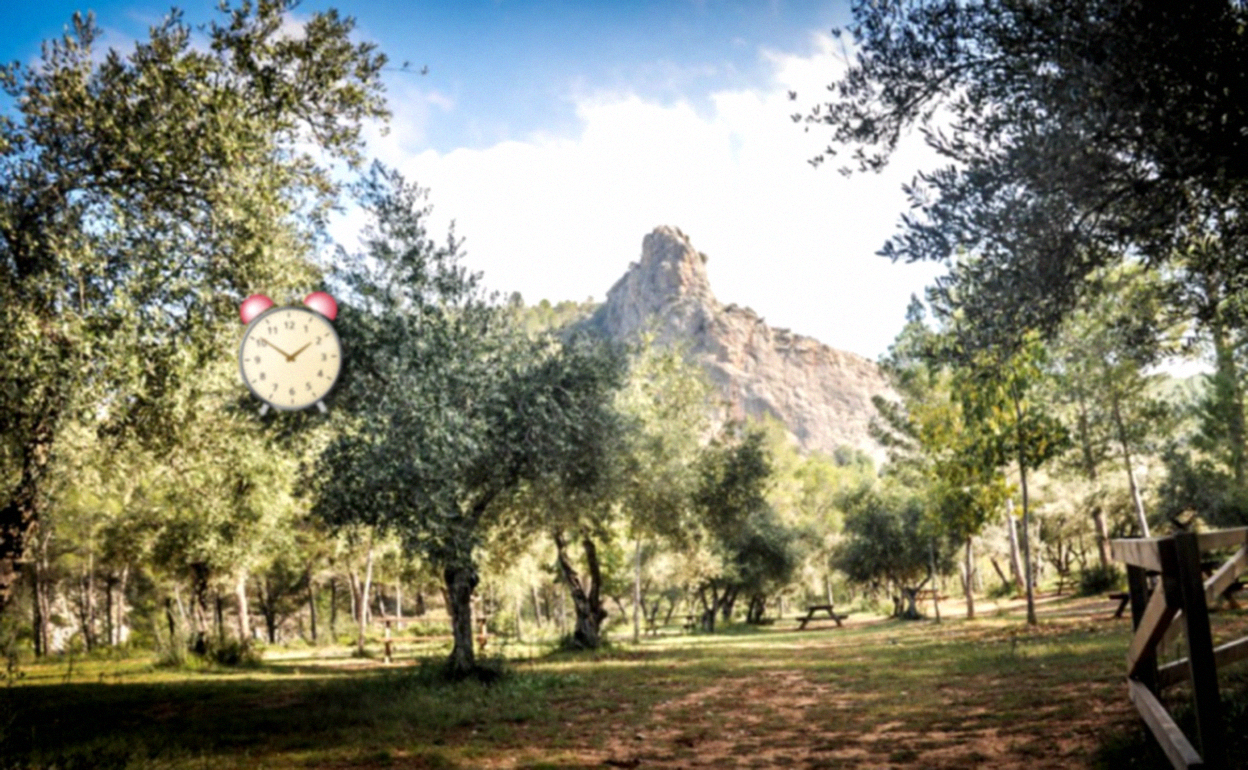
1:51
